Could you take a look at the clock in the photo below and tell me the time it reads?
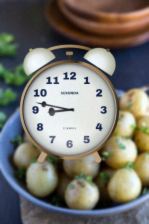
8:47
